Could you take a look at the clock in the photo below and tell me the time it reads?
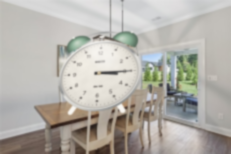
3:15
